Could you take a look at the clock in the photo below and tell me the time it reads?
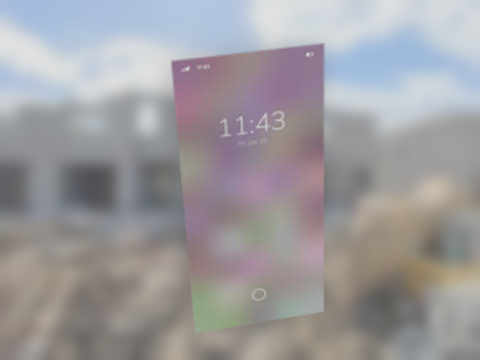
11:43
